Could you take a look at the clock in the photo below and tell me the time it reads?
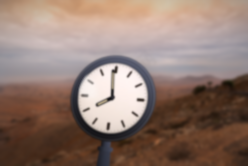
7:59
